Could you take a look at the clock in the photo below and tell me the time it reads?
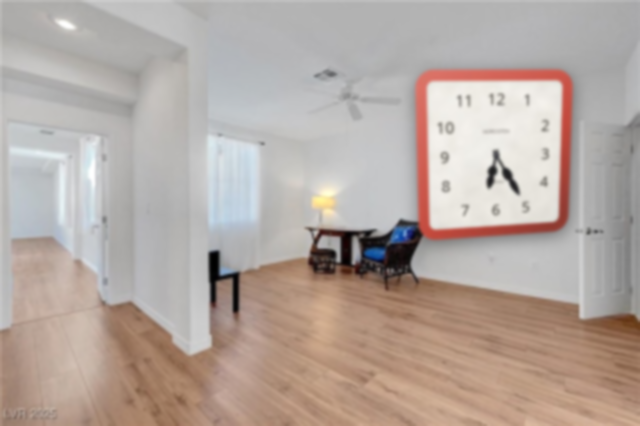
6:25
